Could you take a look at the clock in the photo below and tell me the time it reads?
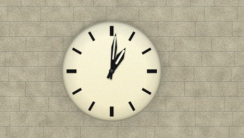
1:01
